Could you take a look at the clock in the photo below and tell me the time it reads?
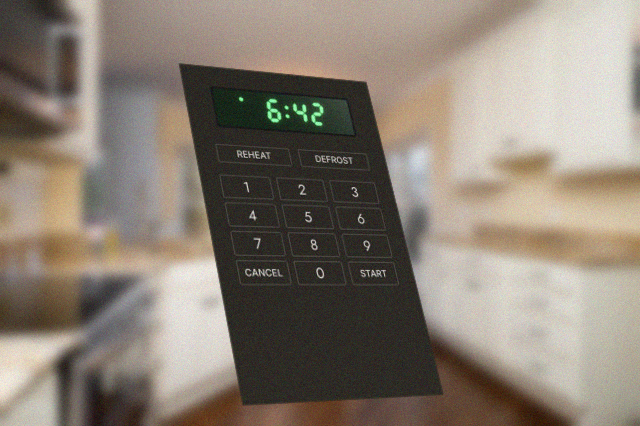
6:42
